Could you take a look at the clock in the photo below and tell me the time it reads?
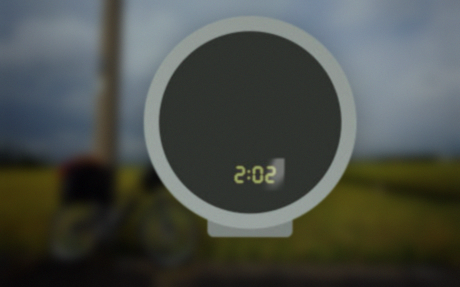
2:02
